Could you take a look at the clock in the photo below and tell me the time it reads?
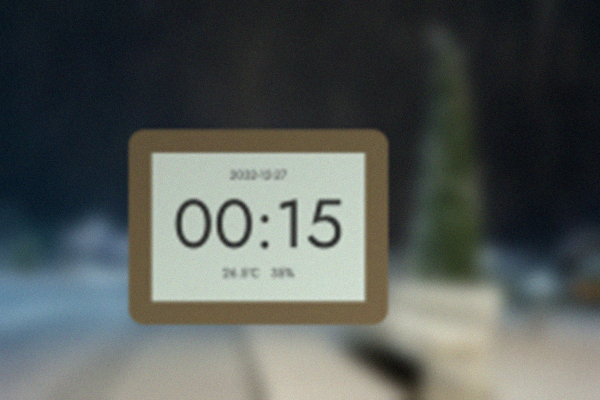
0:15
